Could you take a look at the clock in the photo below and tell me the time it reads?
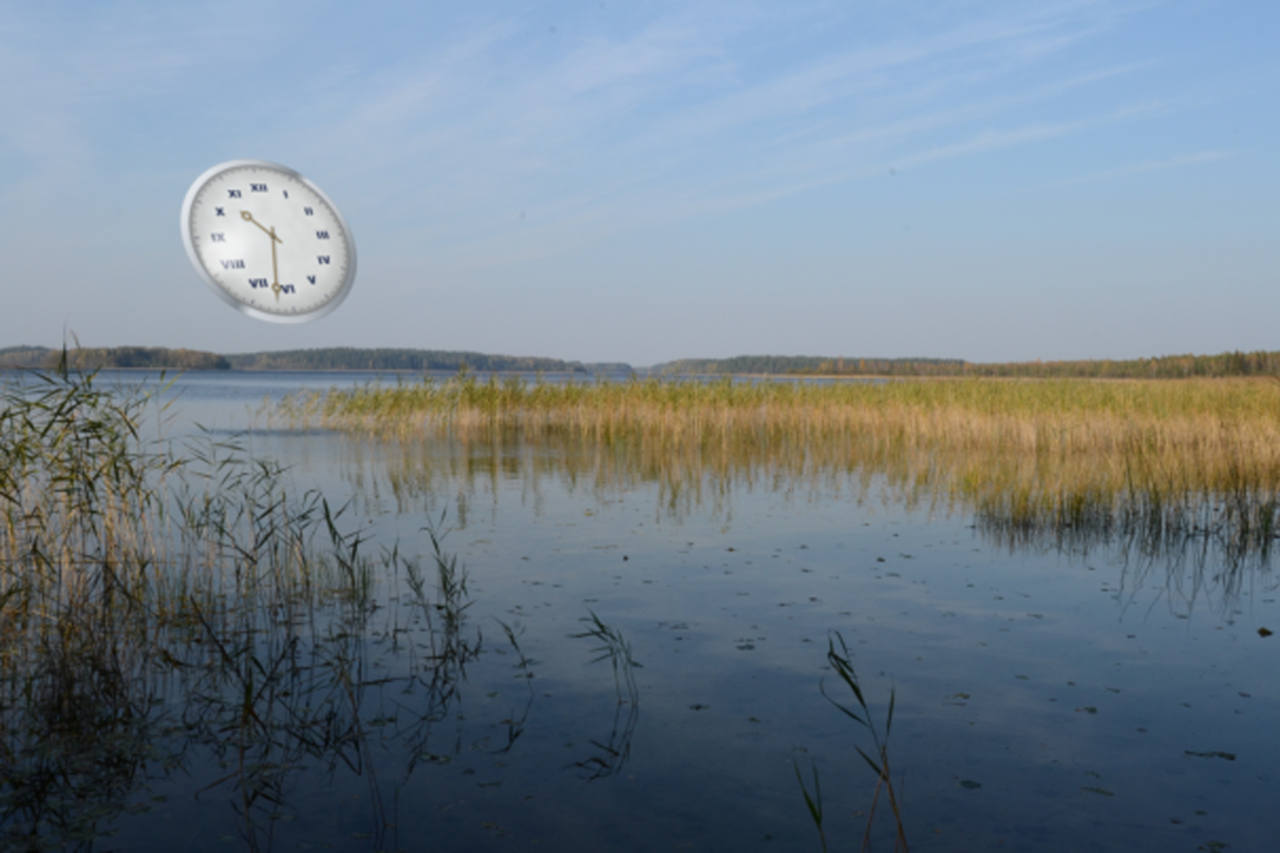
10:32
